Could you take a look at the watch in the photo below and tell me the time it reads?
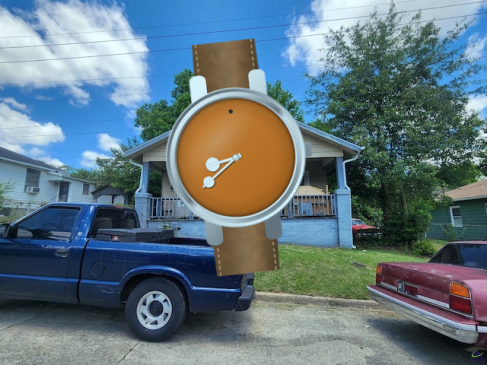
8:39
